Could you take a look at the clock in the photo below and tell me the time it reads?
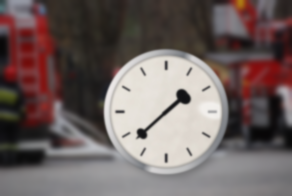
1:38
